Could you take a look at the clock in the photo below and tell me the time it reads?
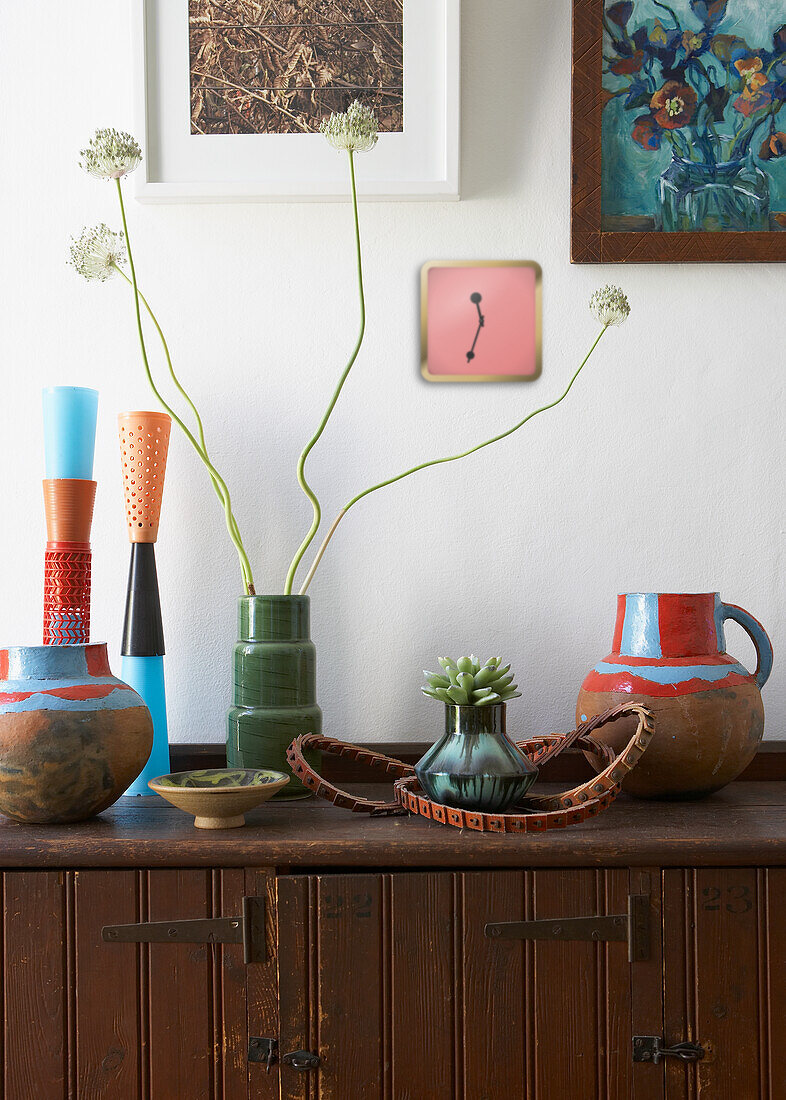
11:33
